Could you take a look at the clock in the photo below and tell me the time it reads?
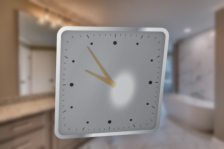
9:54
